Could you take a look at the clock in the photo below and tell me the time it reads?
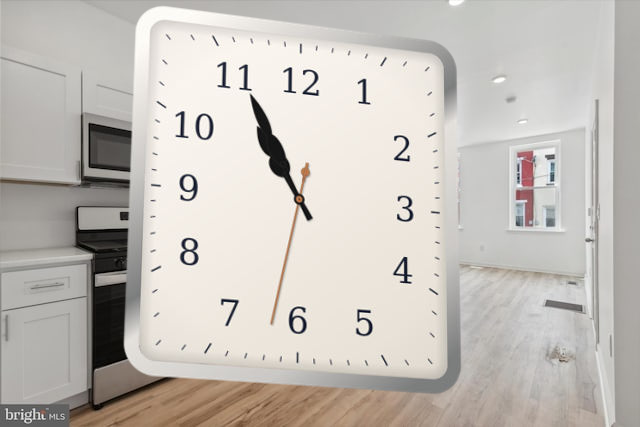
10:55:32
